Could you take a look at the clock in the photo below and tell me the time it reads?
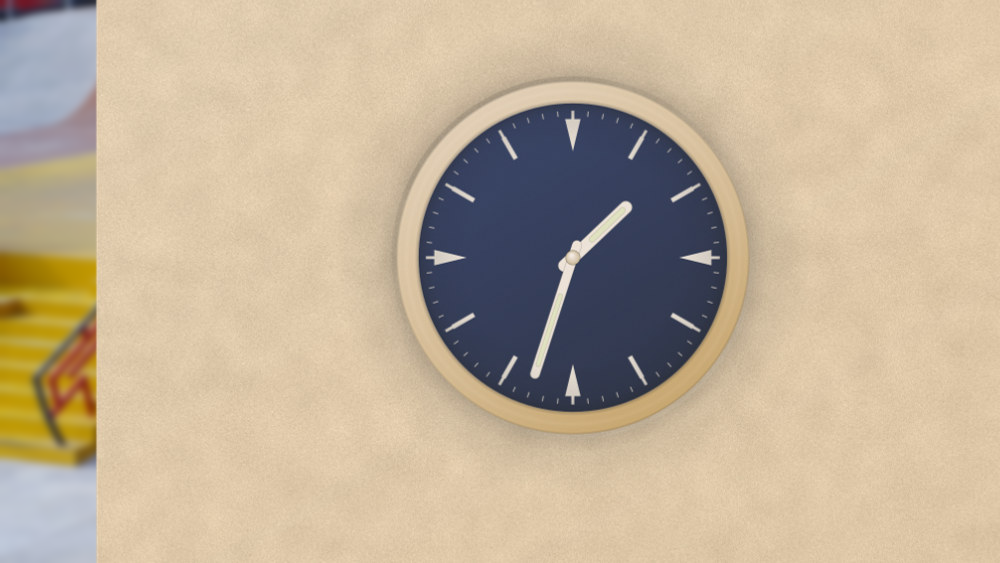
1:33
